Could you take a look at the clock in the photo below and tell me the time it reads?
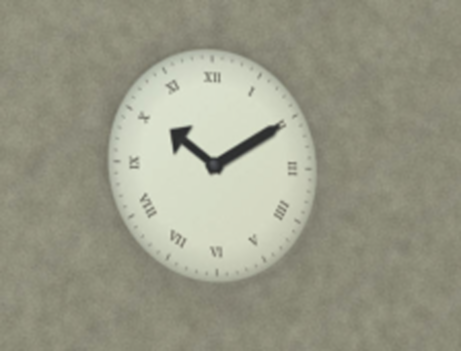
10:10
